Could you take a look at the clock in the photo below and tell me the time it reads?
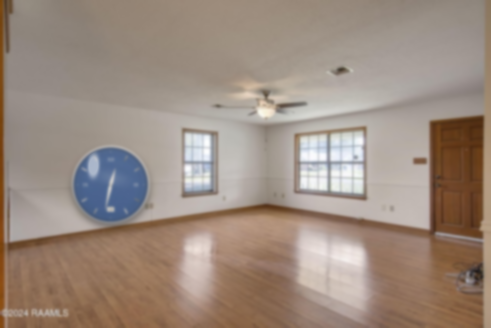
12:32
